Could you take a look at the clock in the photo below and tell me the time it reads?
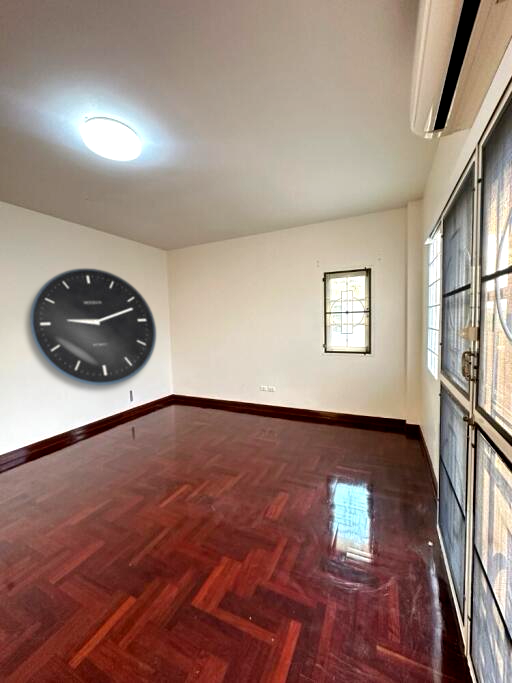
9:12
